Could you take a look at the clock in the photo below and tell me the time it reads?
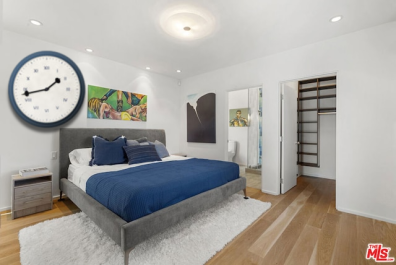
1:43
